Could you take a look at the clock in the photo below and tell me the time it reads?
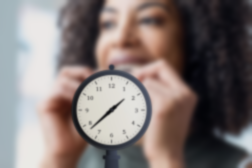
1:38
